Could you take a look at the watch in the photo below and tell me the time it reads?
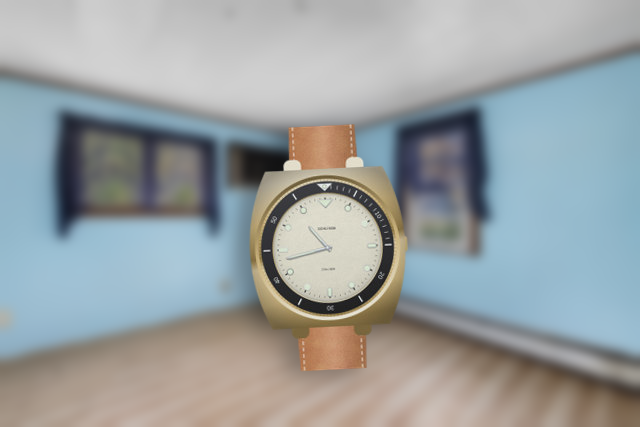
10:43
